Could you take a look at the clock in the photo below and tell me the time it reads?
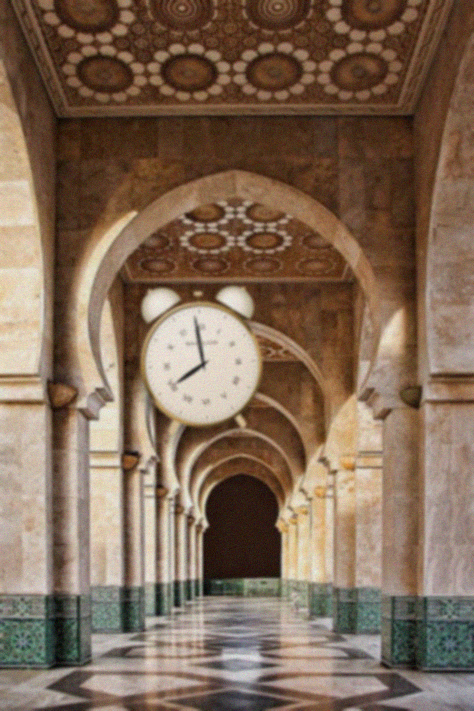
7:59
